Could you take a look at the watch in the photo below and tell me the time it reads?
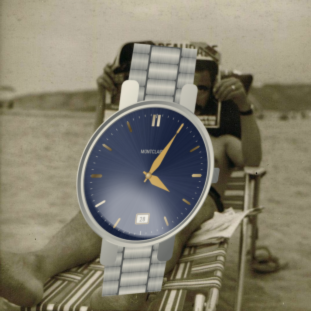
4:05
